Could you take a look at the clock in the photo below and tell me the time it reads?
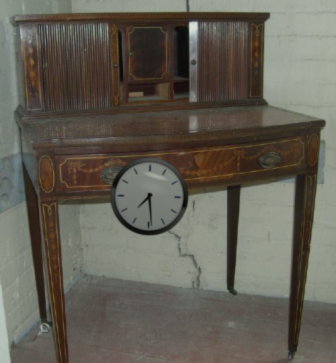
7:29
